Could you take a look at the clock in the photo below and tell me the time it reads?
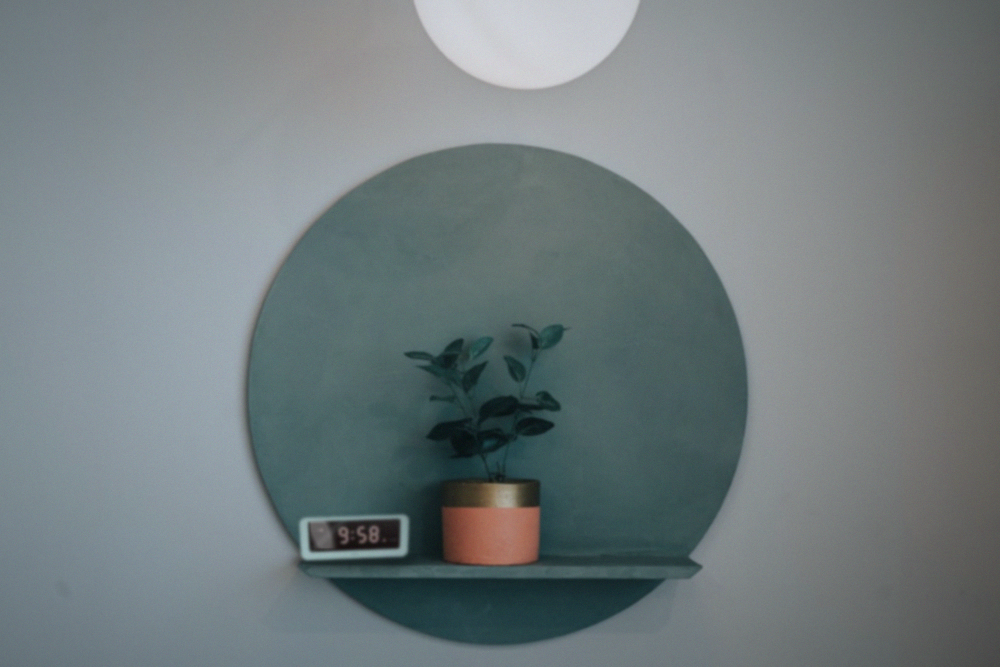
9:58
